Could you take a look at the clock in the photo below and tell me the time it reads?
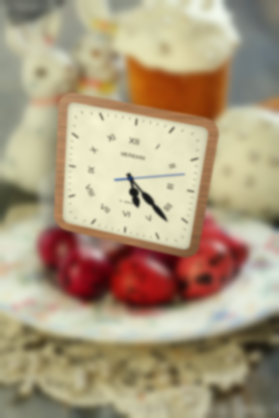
5:22:12
